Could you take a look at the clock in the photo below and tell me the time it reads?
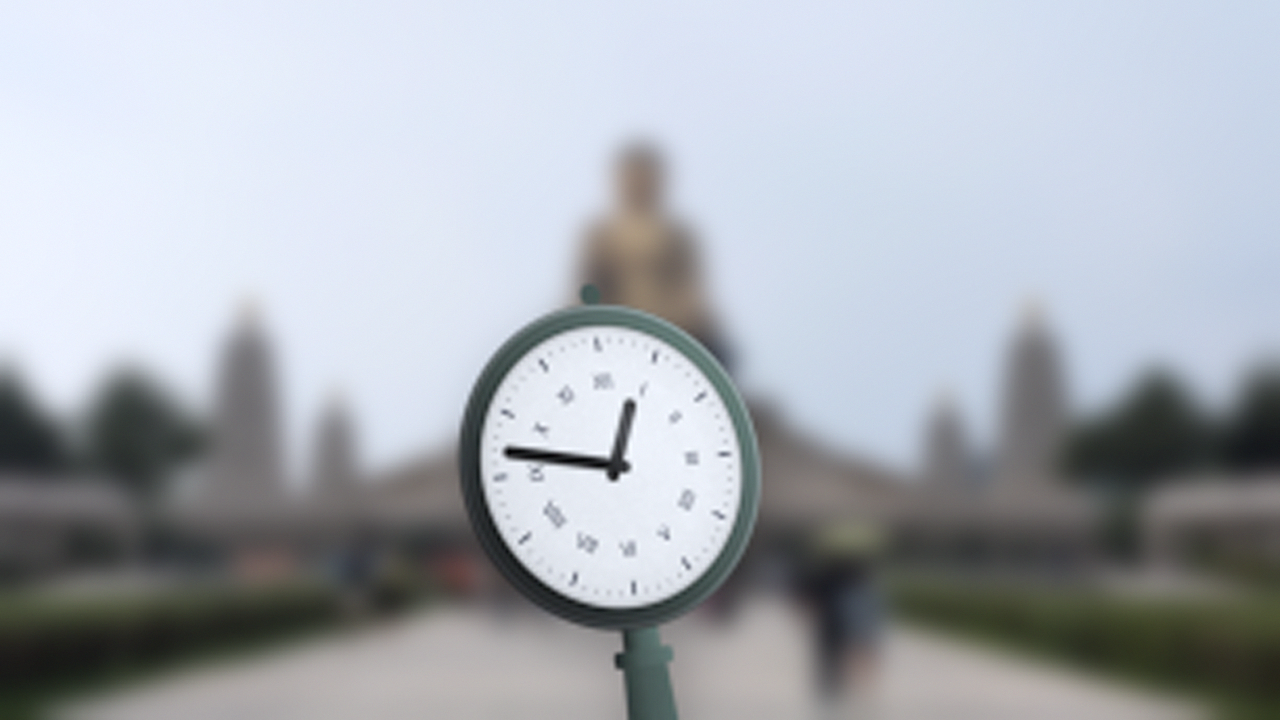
12:47
